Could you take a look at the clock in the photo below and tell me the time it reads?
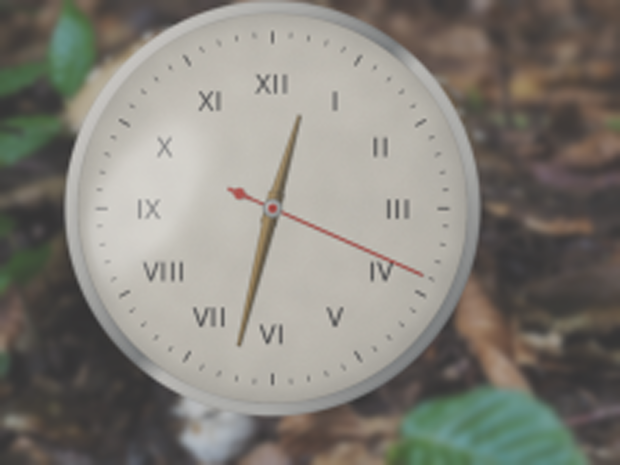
12:32:19
